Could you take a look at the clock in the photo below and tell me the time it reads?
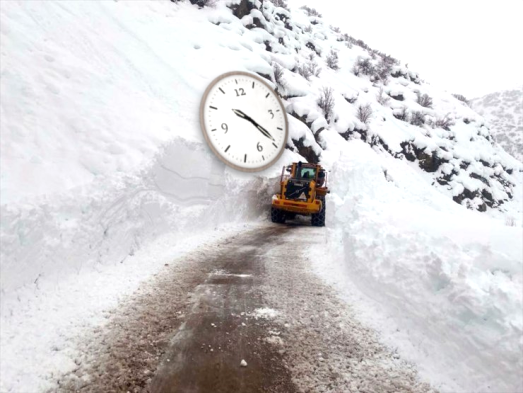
10:24
